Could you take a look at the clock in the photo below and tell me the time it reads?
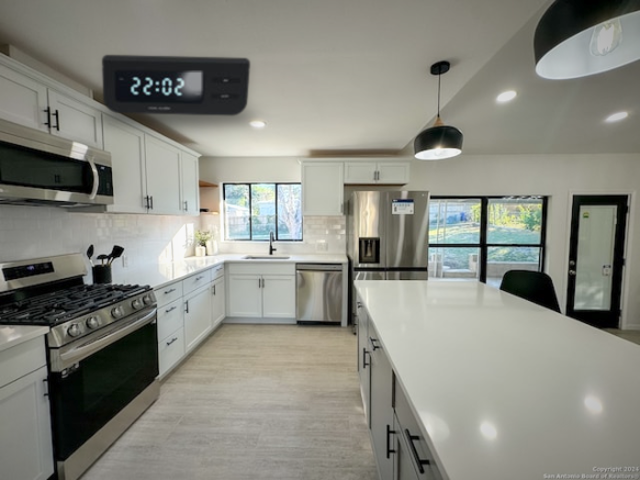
22:02
